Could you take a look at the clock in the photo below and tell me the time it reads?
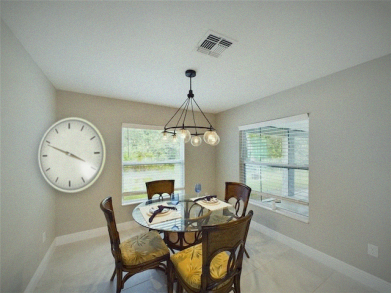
3:49
